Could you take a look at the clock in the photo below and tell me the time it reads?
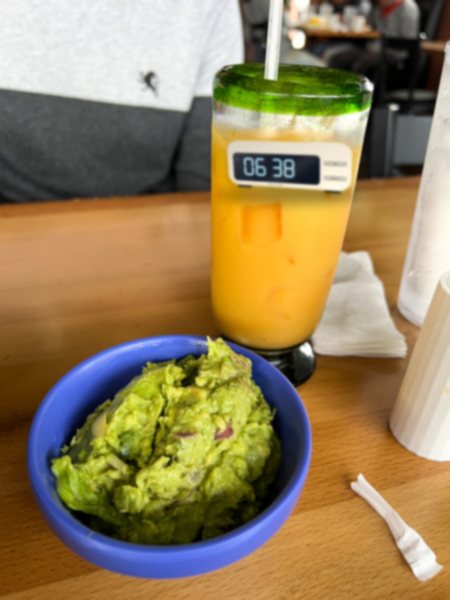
6:38
